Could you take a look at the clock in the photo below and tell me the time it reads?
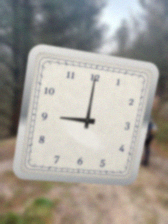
9:00
